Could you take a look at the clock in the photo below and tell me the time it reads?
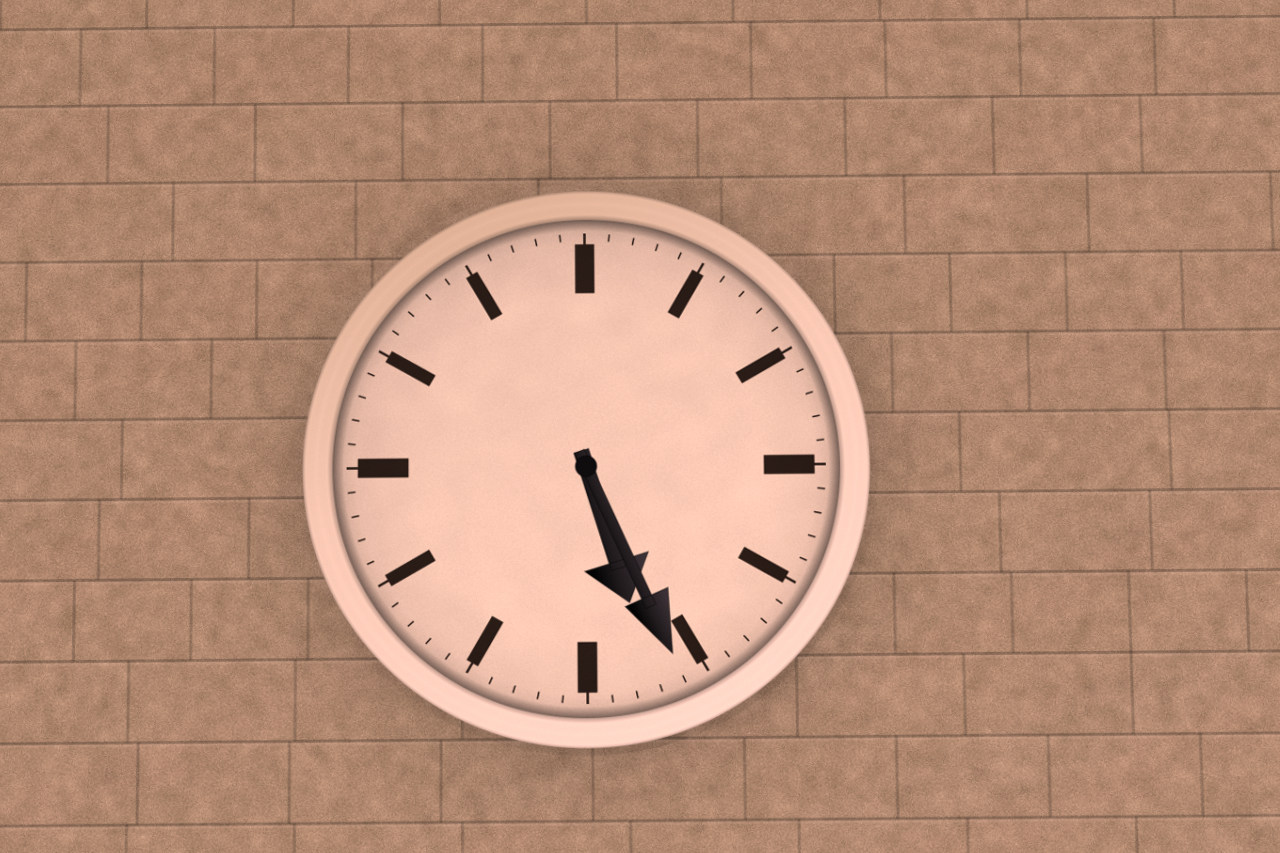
5:26
